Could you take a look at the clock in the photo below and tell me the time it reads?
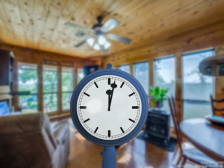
12:02
